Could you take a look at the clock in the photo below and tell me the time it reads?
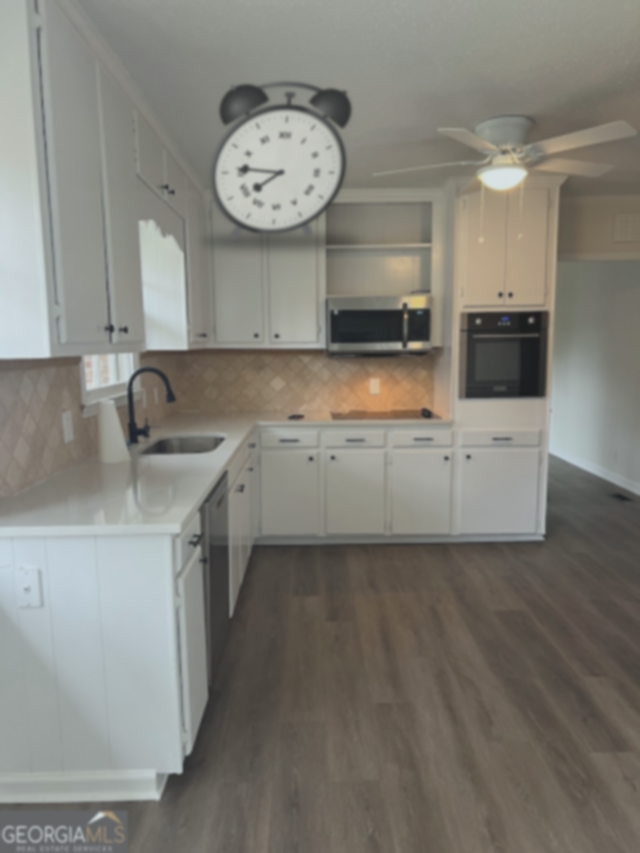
7:46
